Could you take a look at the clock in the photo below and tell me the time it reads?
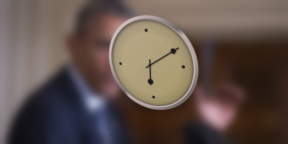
6:10
